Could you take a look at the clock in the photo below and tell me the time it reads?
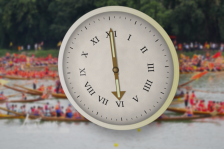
6:00
